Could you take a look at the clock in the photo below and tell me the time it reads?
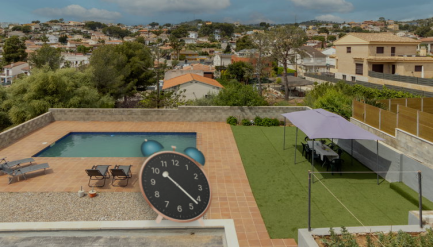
10:22
